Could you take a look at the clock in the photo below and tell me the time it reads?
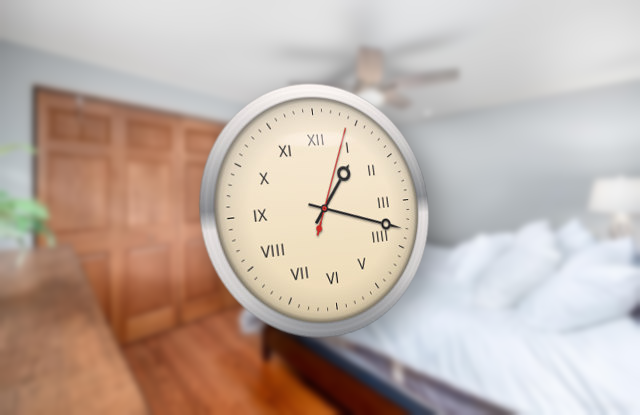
1:18:04
